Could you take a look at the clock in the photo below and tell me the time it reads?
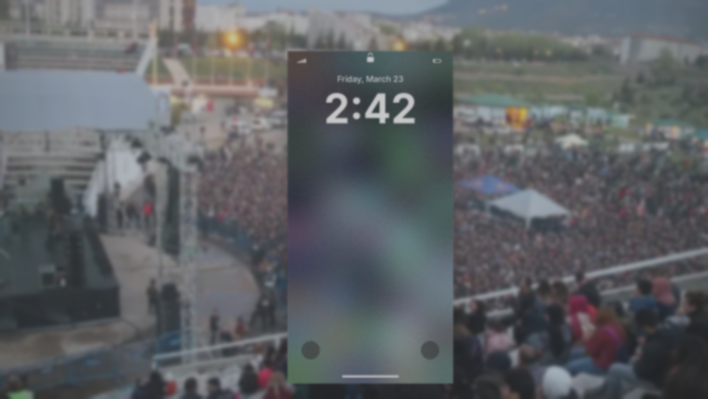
2:42
